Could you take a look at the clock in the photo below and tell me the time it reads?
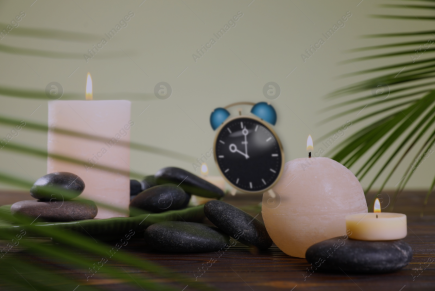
10:01
